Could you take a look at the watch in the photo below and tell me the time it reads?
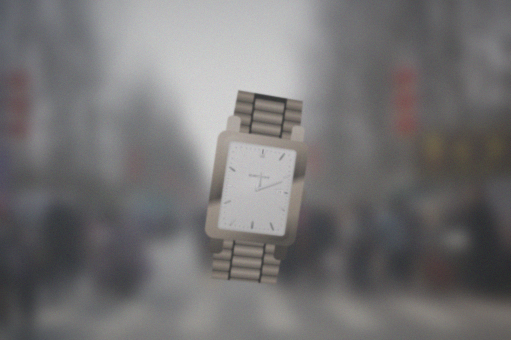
12:11
